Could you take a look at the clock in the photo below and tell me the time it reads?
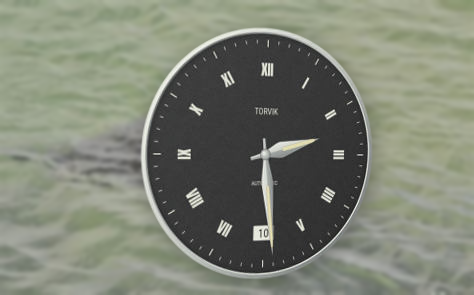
2:29
